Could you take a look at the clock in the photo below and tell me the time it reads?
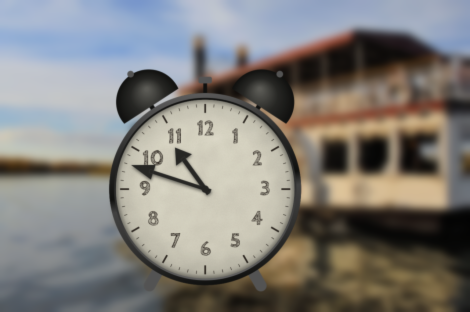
10:48
